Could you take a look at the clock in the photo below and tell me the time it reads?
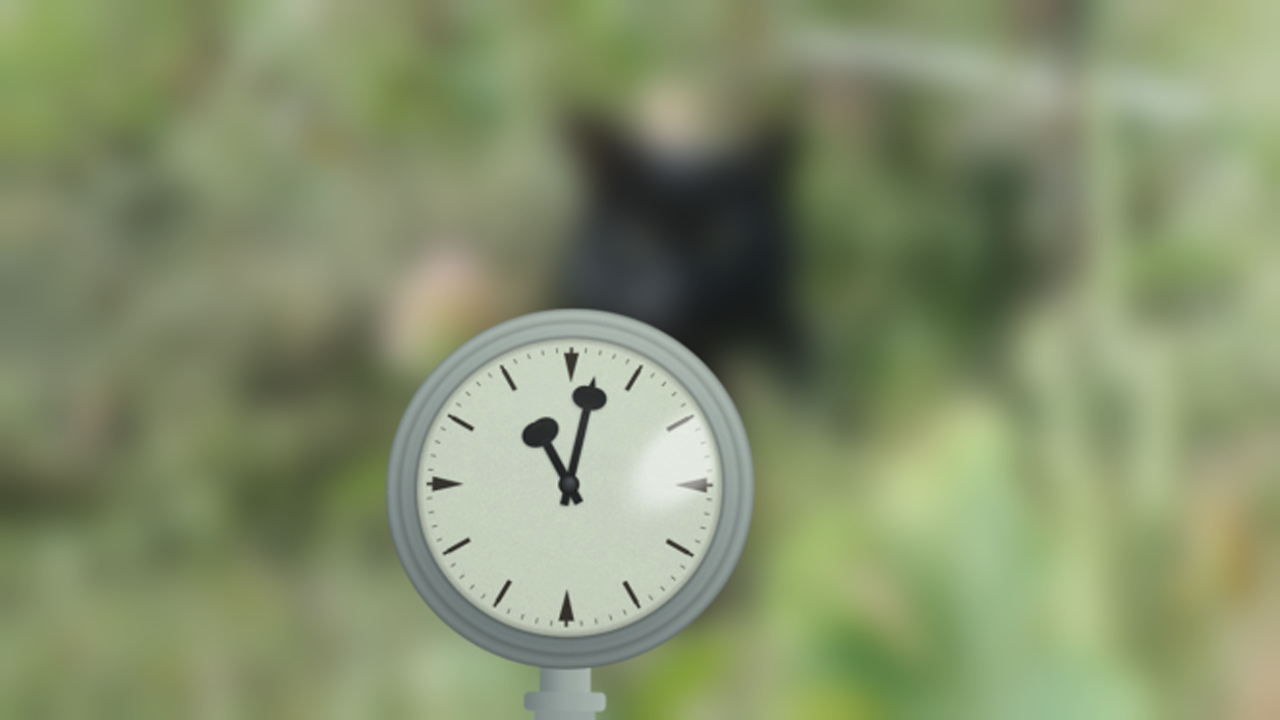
11:02
